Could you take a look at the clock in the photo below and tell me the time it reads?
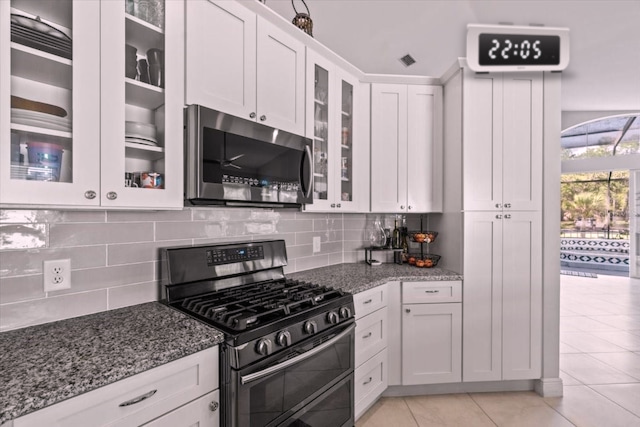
22:05
